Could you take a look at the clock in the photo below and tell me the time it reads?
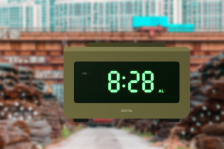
8:28
